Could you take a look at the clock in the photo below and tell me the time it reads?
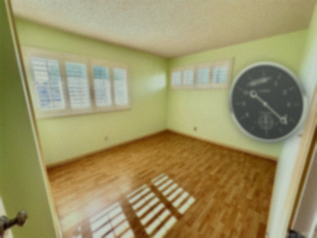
10:22
